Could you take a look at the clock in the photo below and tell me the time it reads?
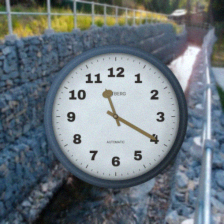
11:20
